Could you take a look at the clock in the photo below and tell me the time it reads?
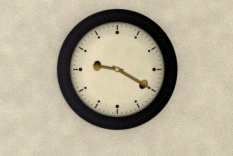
9:20
